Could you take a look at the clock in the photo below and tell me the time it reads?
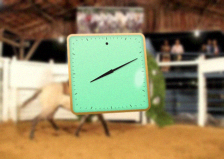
8:11
